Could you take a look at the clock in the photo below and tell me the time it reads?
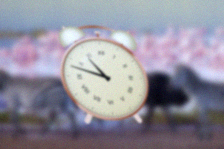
10:48
